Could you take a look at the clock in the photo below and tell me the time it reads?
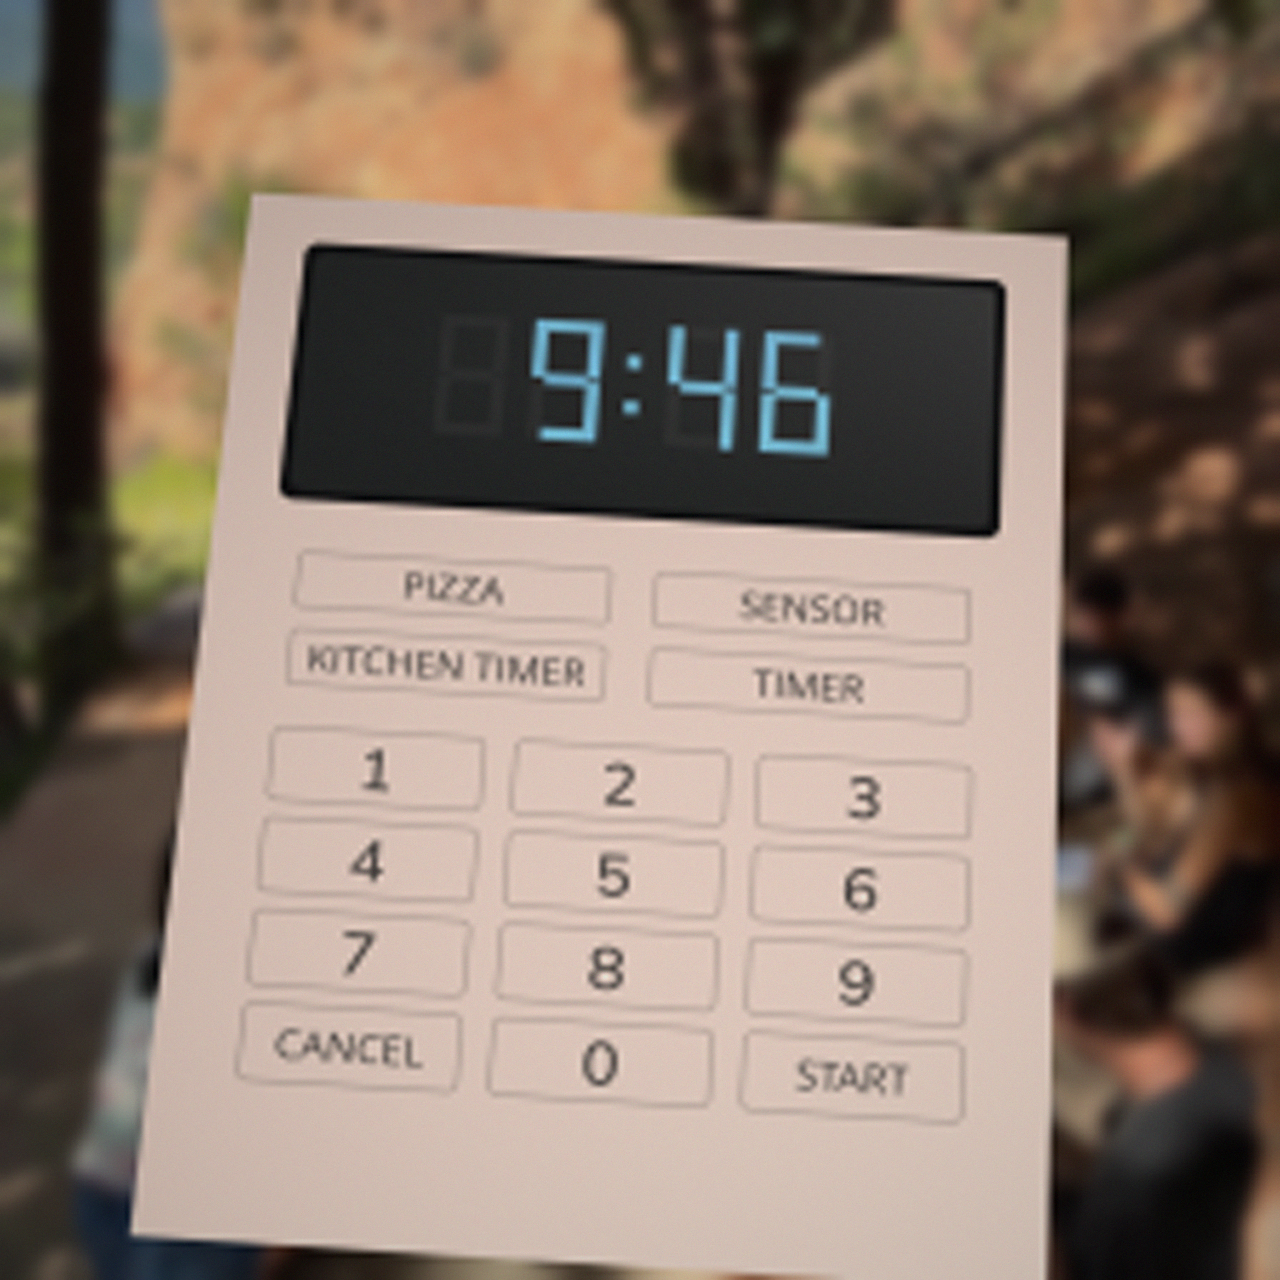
9:46
